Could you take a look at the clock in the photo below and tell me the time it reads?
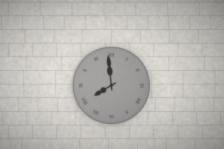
7:59
